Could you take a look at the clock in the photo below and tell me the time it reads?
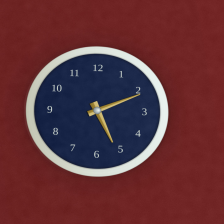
5:11
